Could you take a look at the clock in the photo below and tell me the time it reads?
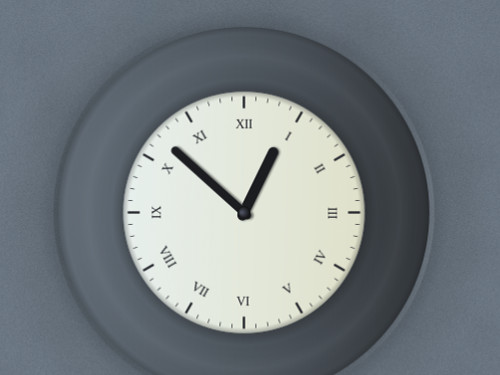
12:52
